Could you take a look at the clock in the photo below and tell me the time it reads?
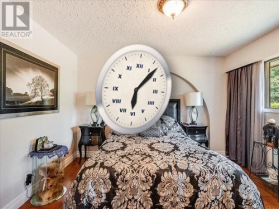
6:07
